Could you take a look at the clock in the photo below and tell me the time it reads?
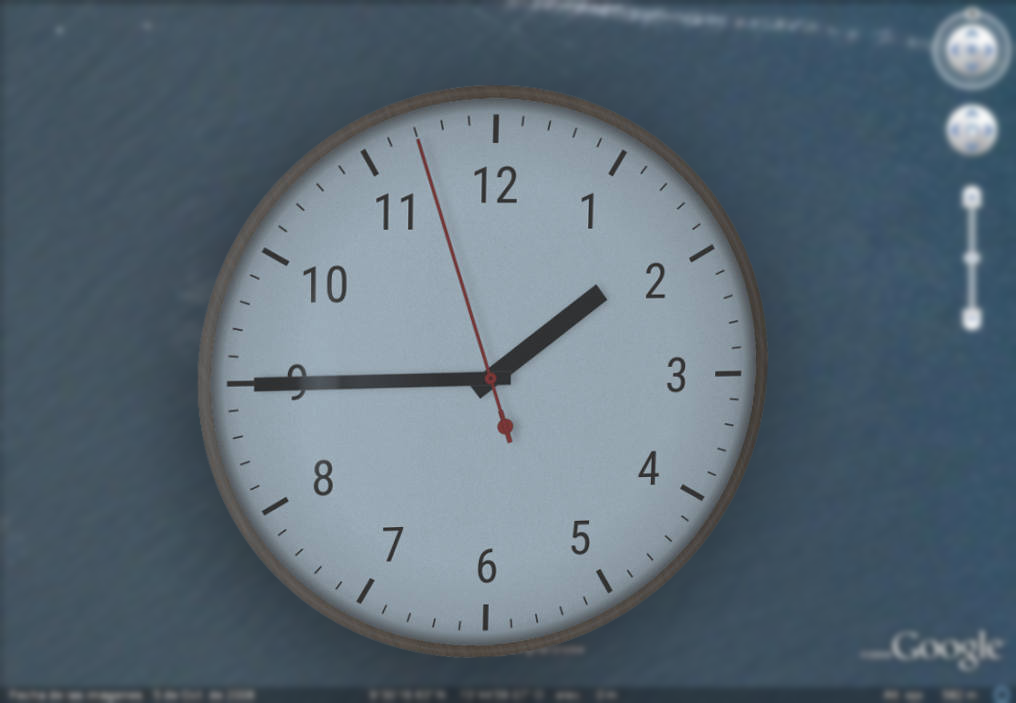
1:44:57
